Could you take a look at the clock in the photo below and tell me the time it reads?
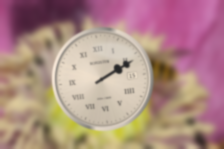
2:11
